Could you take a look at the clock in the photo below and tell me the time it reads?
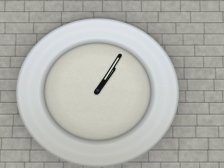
1:05
